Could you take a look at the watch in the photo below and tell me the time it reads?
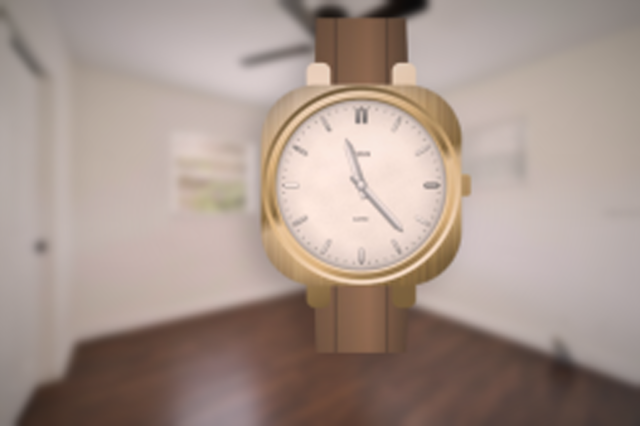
11:23
